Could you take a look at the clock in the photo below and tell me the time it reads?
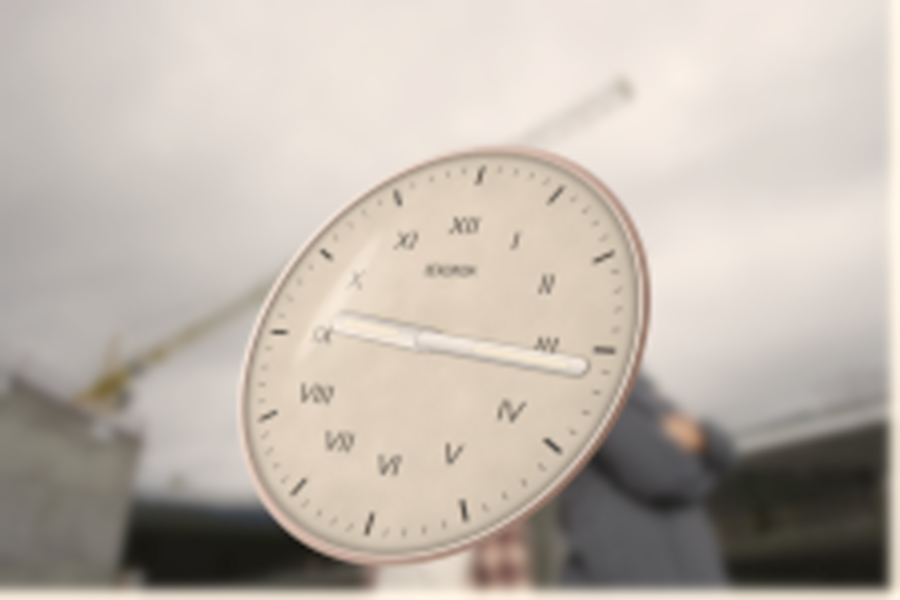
9:16
